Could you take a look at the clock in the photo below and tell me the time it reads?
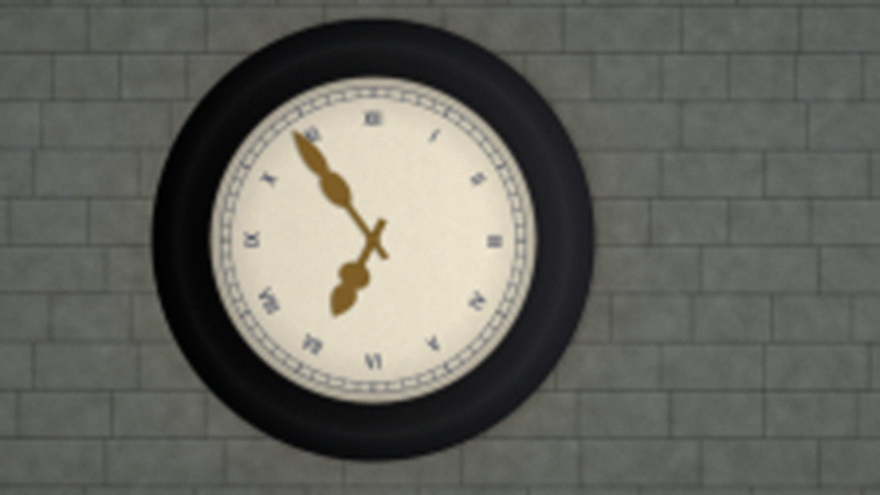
6:54
